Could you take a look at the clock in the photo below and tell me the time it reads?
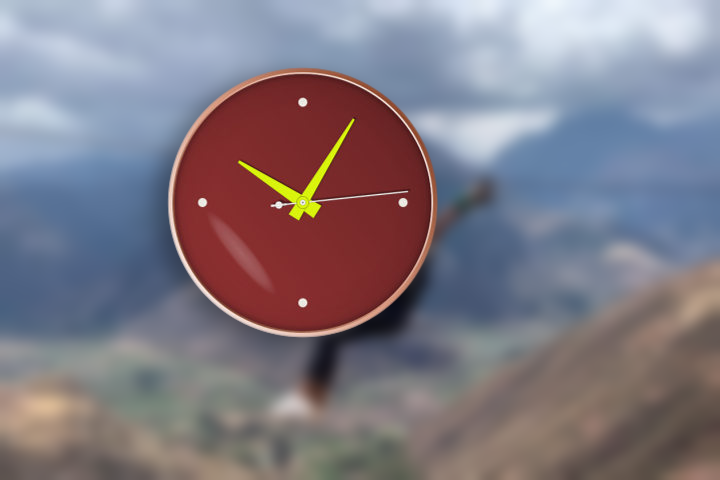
10:05:14
